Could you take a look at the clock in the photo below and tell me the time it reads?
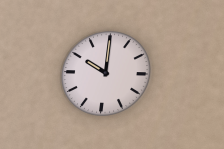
10:00
